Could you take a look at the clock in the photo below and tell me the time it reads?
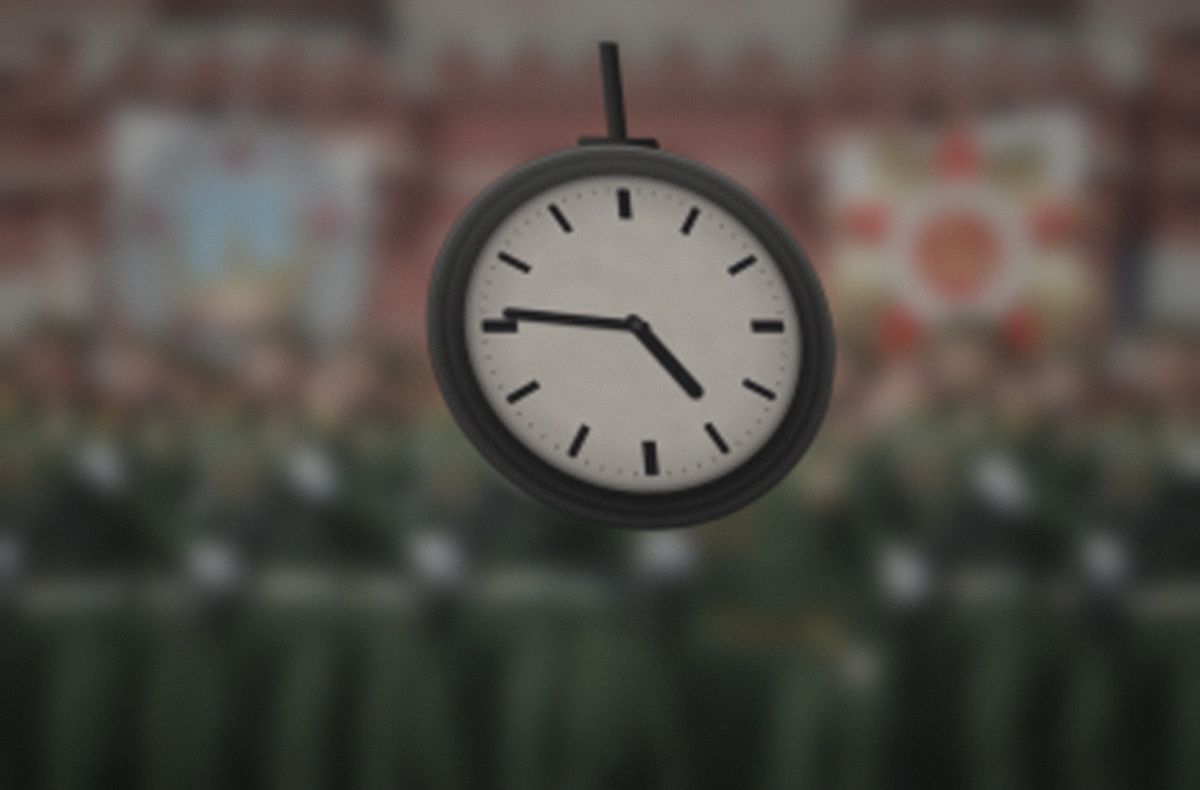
4:46
